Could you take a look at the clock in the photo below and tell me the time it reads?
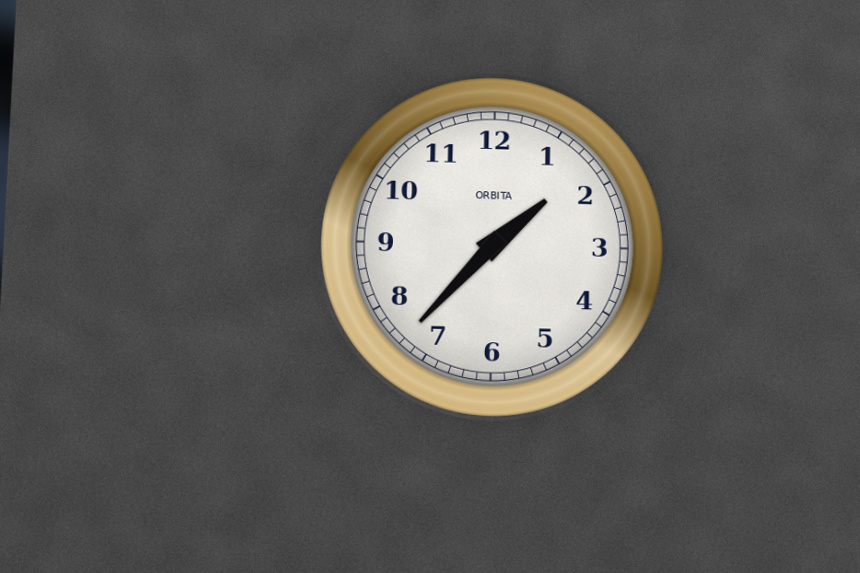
1:37
